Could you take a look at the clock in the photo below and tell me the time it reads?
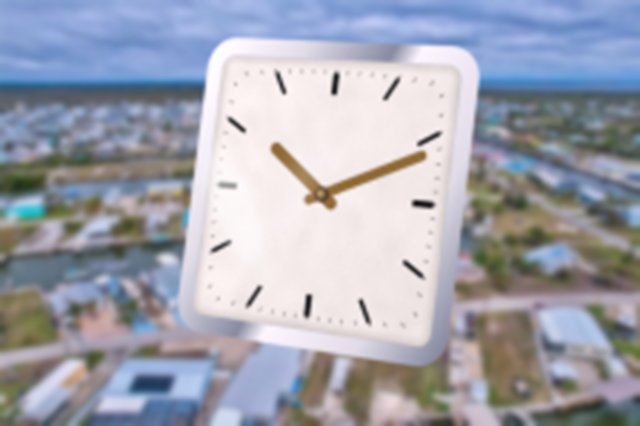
10:11
